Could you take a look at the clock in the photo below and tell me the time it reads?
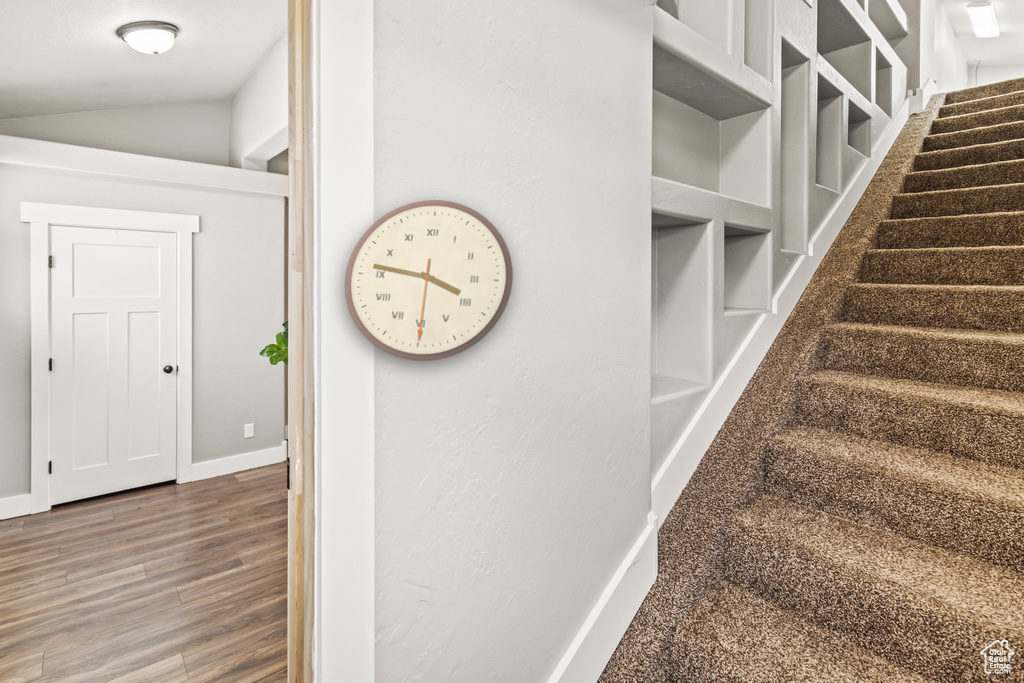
3:46:30
